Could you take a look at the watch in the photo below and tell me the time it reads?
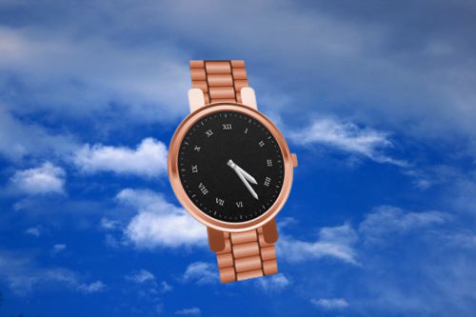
4:25
